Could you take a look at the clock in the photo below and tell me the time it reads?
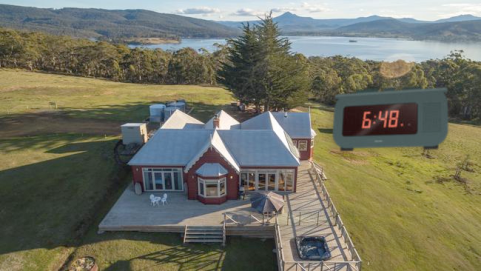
6:48
